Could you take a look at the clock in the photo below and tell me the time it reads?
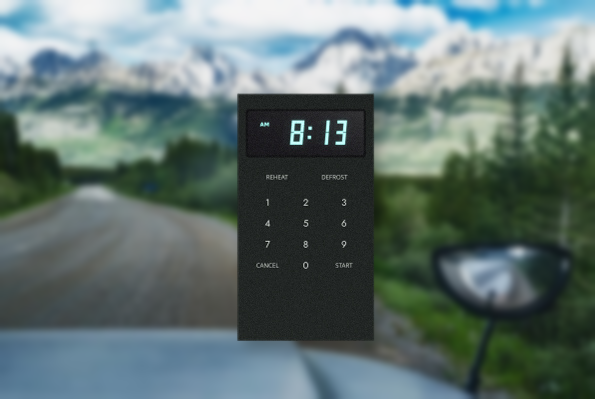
8:13
